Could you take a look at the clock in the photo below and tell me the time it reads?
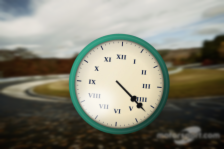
4:22
